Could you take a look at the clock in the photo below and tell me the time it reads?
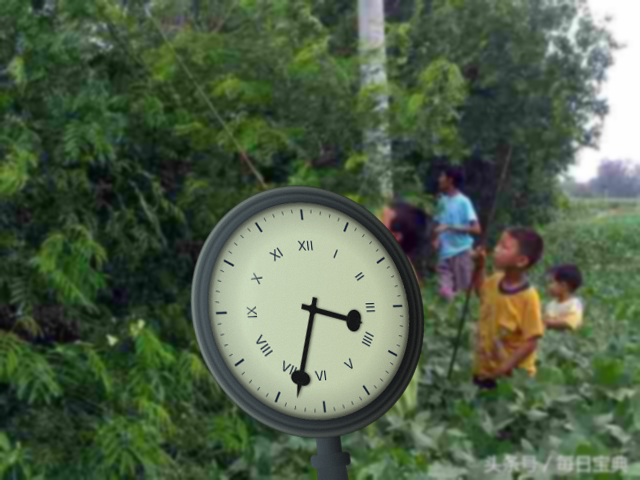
3:33
